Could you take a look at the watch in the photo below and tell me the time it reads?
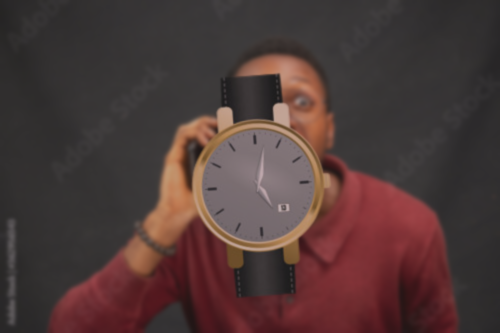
5:02
